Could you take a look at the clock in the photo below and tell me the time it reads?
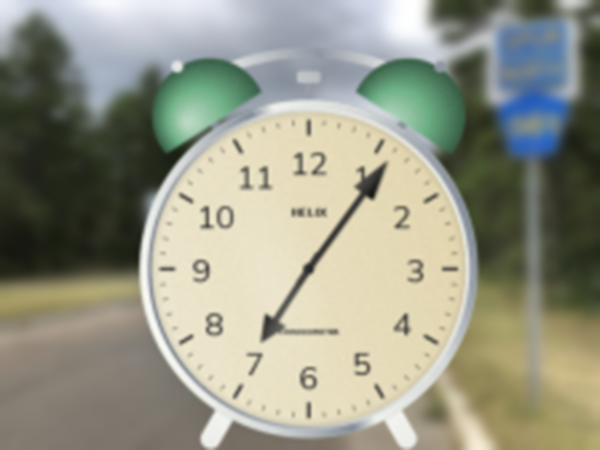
7:06
